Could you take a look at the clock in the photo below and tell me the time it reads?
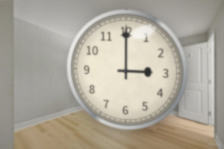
3:00
